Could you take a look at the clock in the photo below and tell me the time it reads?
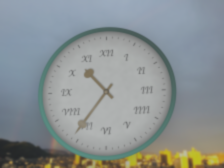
10:36
